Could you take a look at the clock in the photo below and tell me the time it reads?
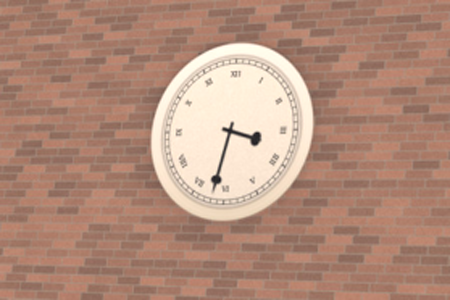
3:32
